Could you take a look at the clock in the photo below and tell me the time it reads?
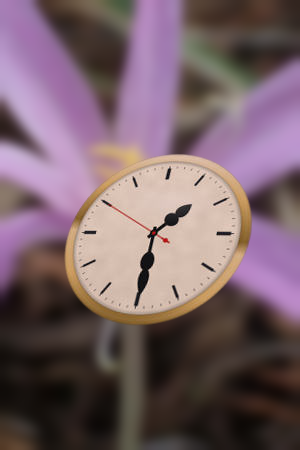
1:29:50
